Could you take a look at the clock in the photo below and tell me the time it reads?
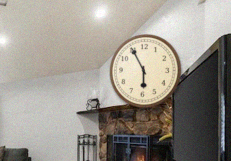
5:55
